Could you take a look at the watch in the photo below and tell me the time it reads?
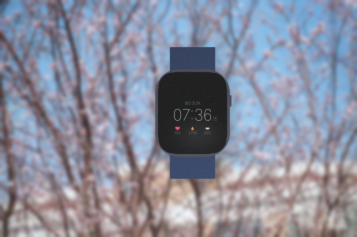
7:36
